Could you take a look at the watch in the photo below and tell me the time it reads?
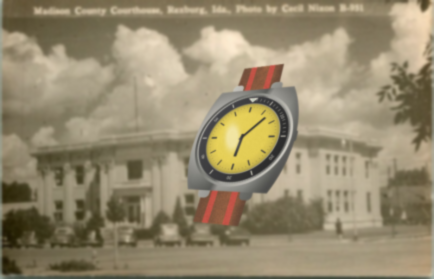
6:07
